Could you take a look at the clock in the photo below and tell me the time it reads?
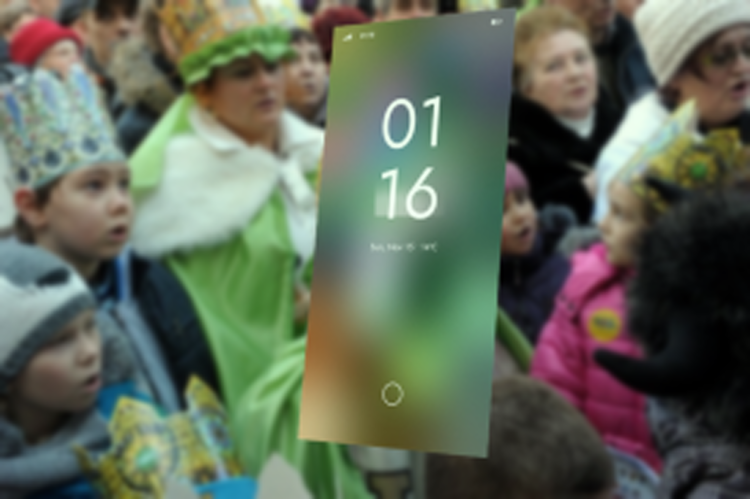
1:16
